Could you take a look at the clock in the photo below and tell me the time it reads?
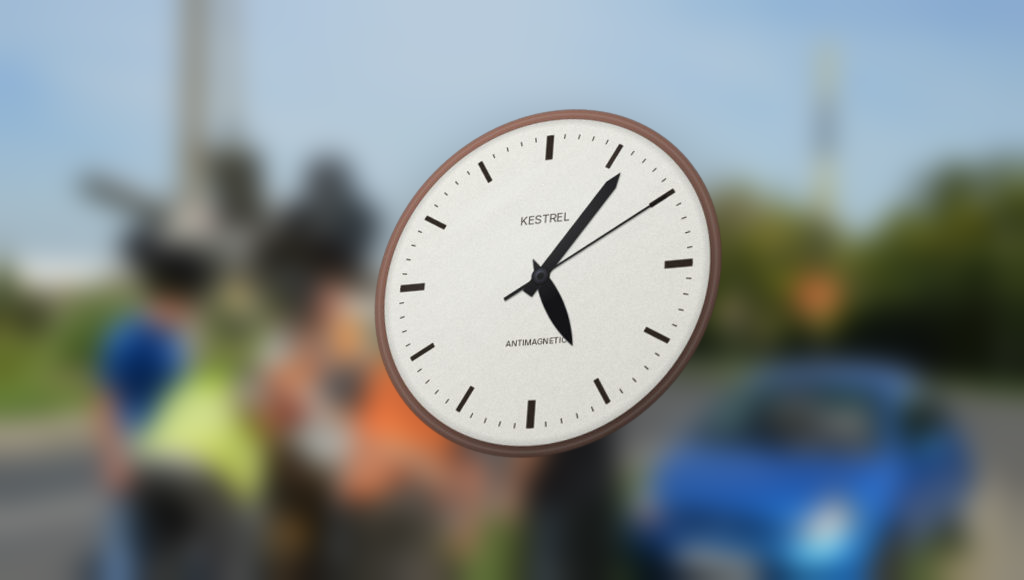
5:06:10
